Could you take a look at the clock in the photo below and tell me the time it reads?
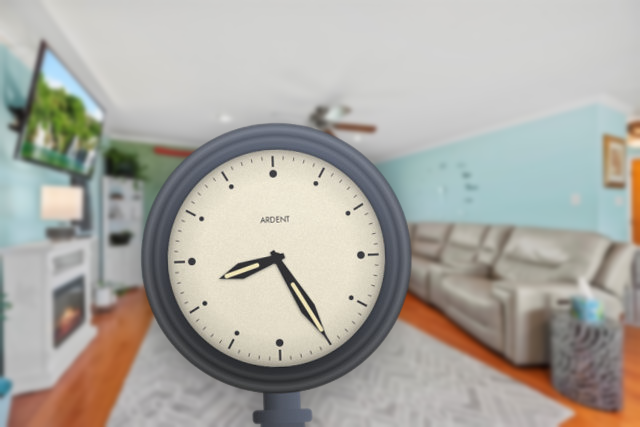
8:25
